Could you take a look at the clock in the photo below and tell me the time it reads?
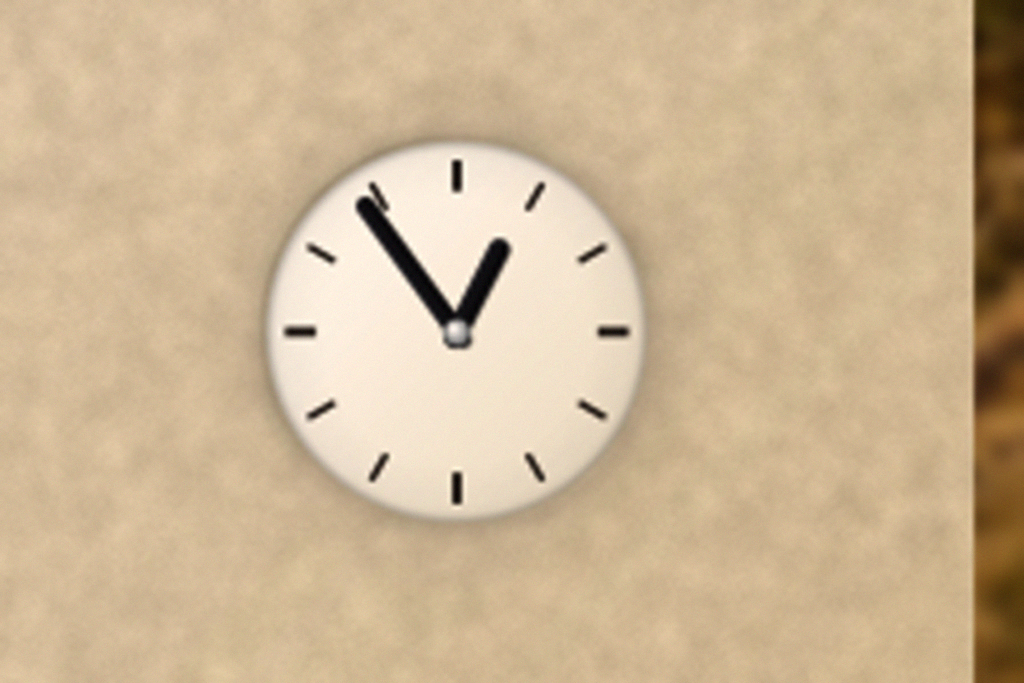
12:54
